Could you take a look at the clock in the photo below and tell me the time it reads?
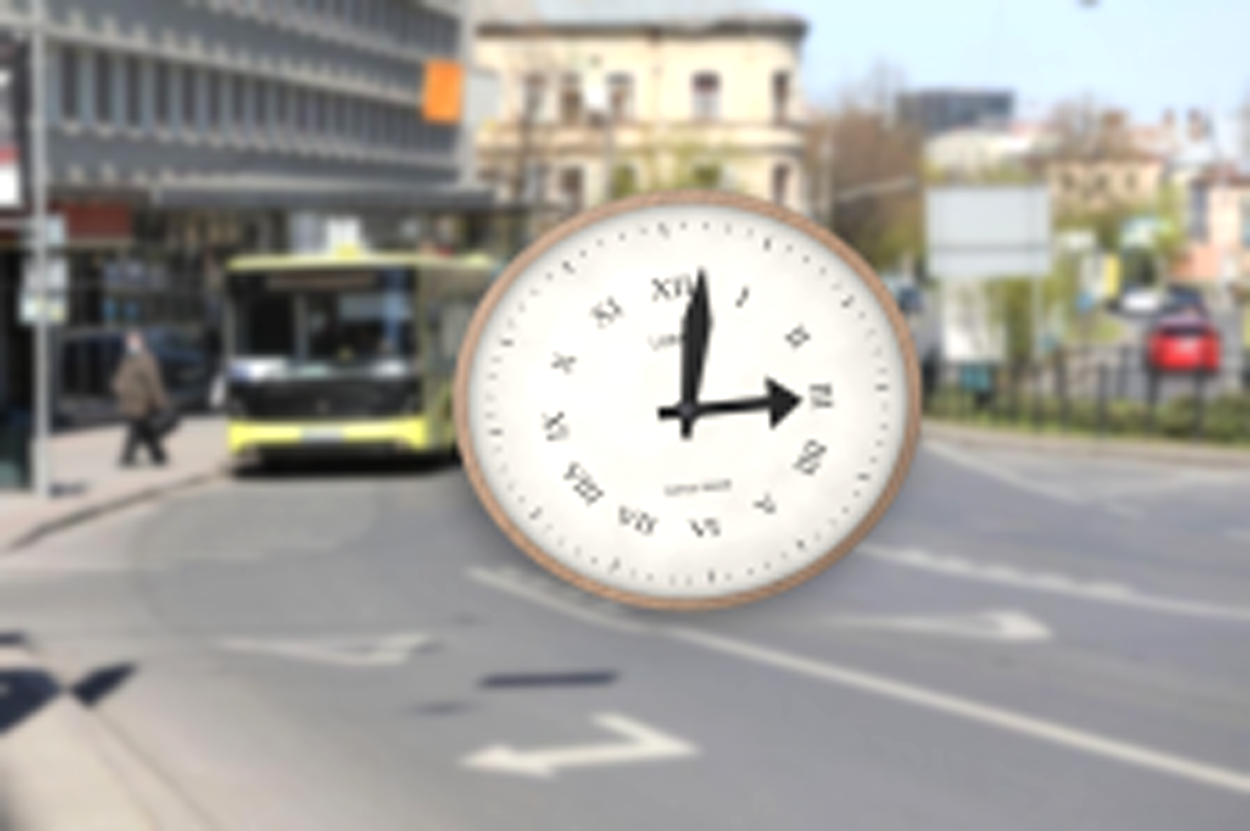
3:02
